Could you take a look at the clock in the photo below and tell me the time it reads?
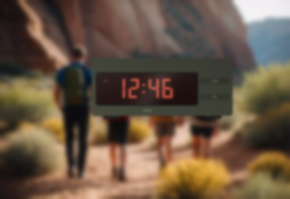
12:46
